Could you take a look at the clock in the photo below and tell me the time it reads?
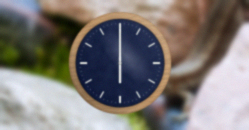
6:00
